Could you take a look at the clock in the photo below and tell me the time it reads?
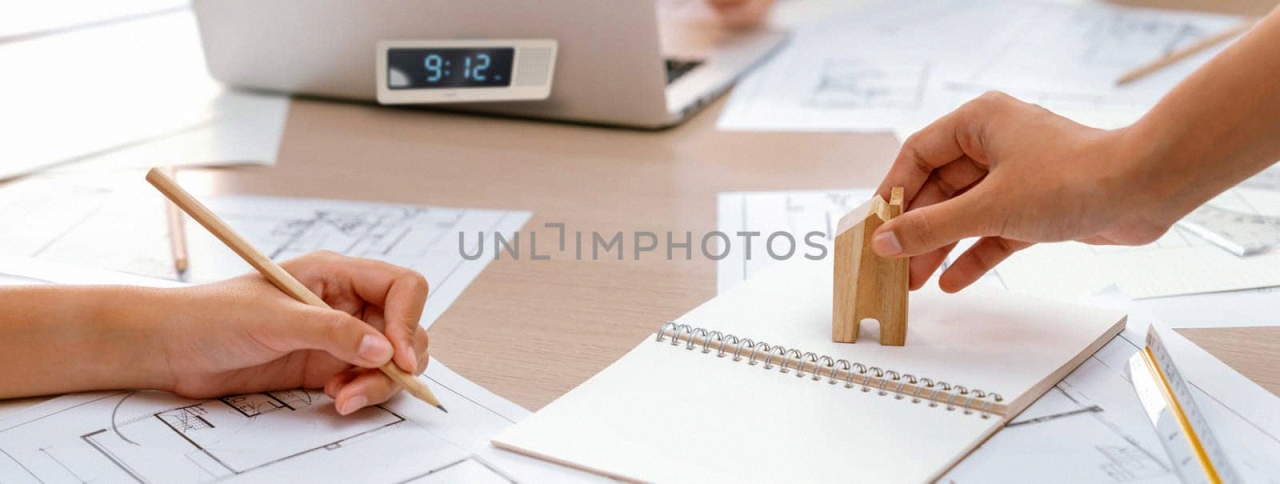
9:12
